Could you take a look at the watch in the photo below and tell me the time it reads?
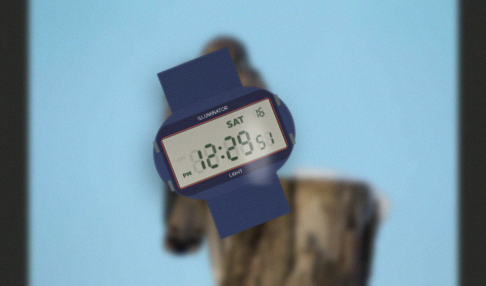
12:29:51
